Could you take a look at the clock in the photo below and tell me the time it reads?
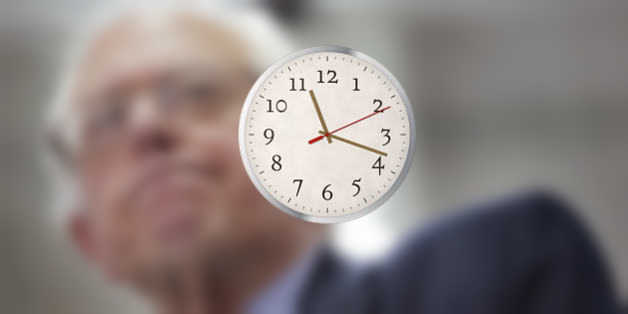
11:18:11
